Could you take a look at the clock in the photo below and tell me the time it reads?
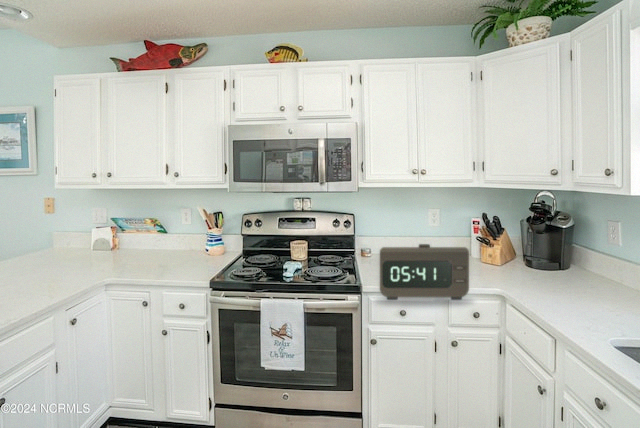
5:41
